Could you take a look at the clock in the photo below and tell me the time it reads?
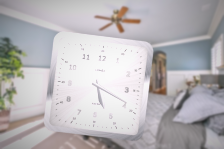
5:19
